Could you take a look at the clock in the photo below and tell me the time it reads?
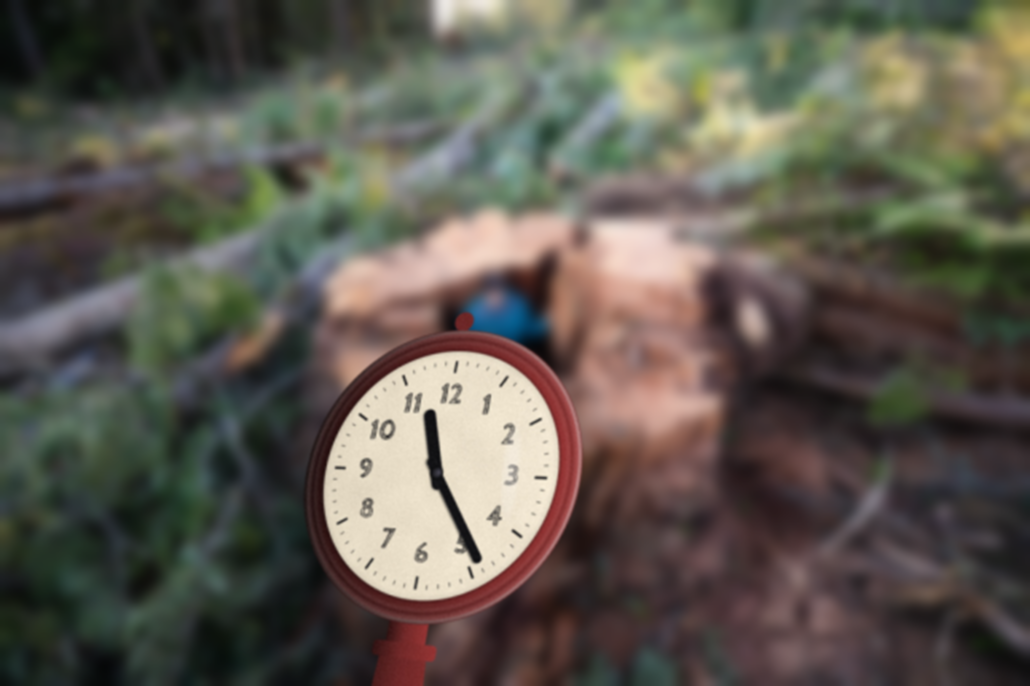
11:24
